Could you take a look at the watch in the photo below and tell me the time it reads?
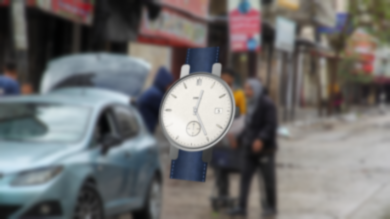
12:25
